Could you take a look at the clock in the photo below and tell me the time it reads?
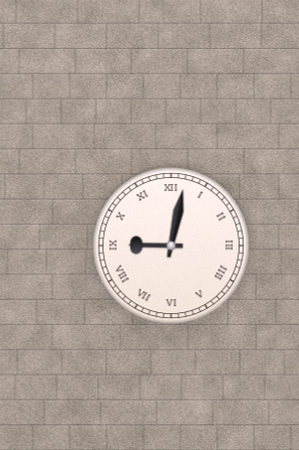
9:02
